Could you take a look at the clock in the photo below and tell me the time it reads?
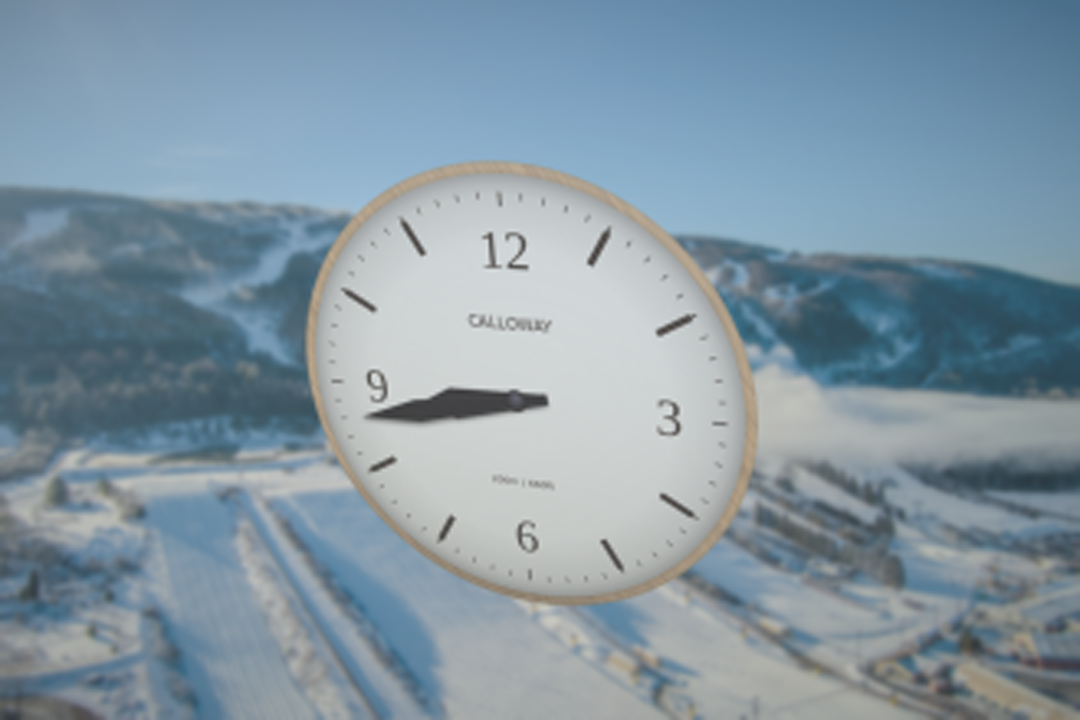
8:43
